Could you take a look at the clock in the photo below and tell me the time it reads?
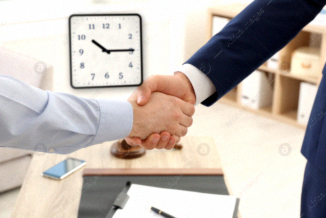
10:15
